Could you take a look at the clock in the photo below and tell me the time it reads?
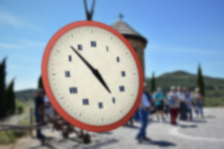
4:53
